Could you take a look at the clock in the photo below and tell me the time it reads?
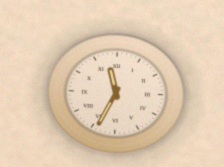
11:34
